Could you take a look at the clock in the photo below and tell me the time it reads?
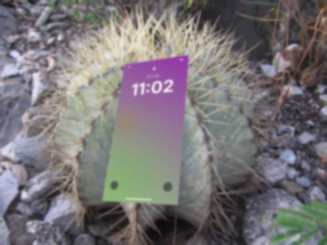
11:02
